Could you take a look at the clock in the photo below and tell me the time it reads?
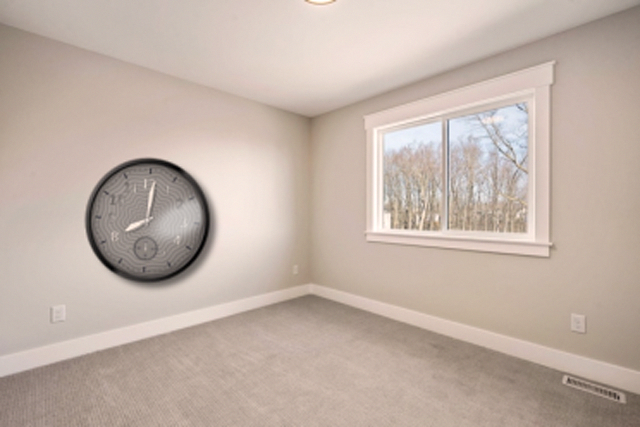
8:01
